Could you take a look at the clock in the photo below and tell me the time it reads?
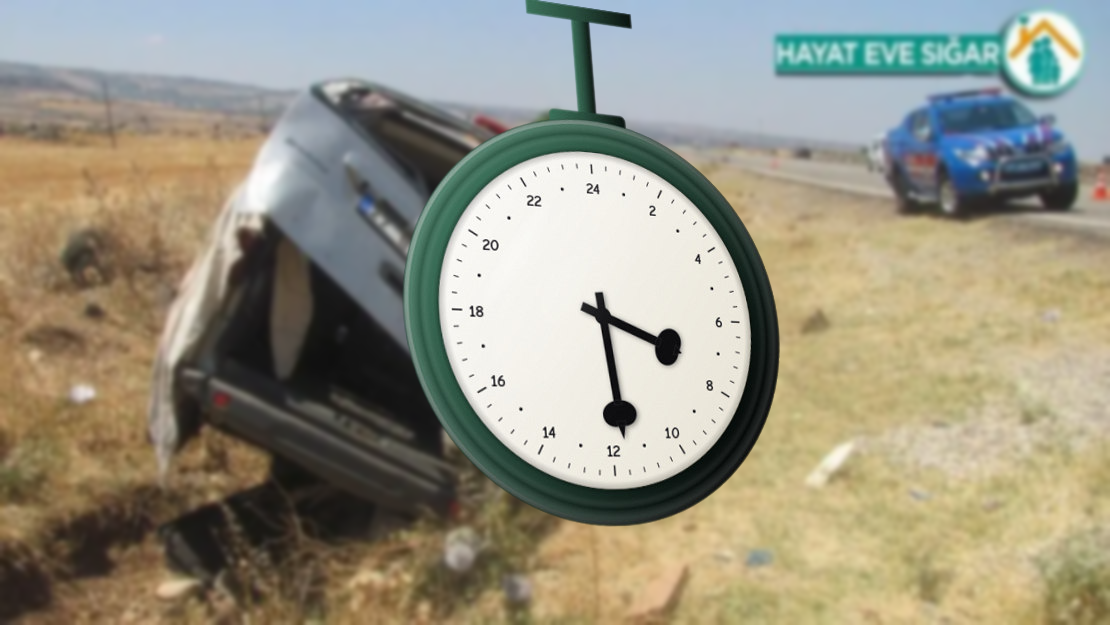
7:29
